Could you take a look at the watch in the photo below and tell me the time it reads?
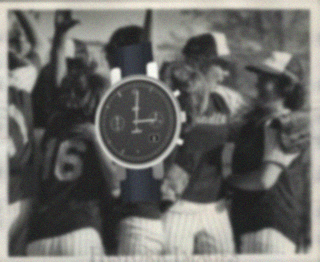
3:01
